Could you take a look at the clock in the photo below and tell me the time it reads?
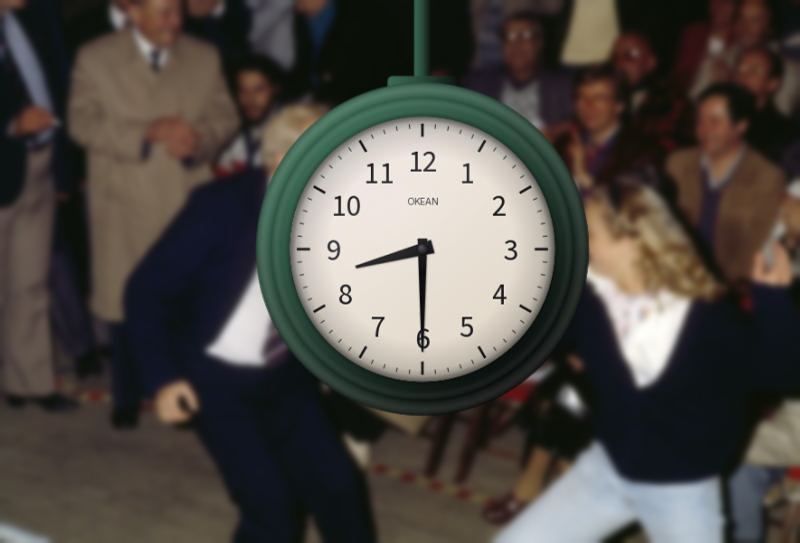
8:30
